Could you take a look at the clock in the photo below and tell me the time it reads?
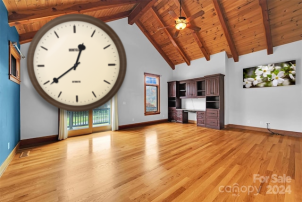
12:39
